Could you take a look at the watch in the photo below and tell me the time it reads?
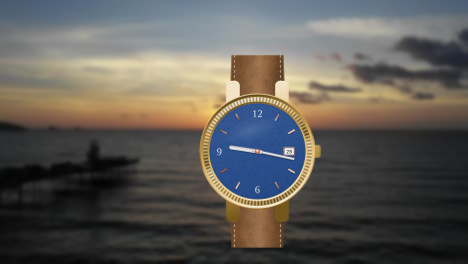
9:17
